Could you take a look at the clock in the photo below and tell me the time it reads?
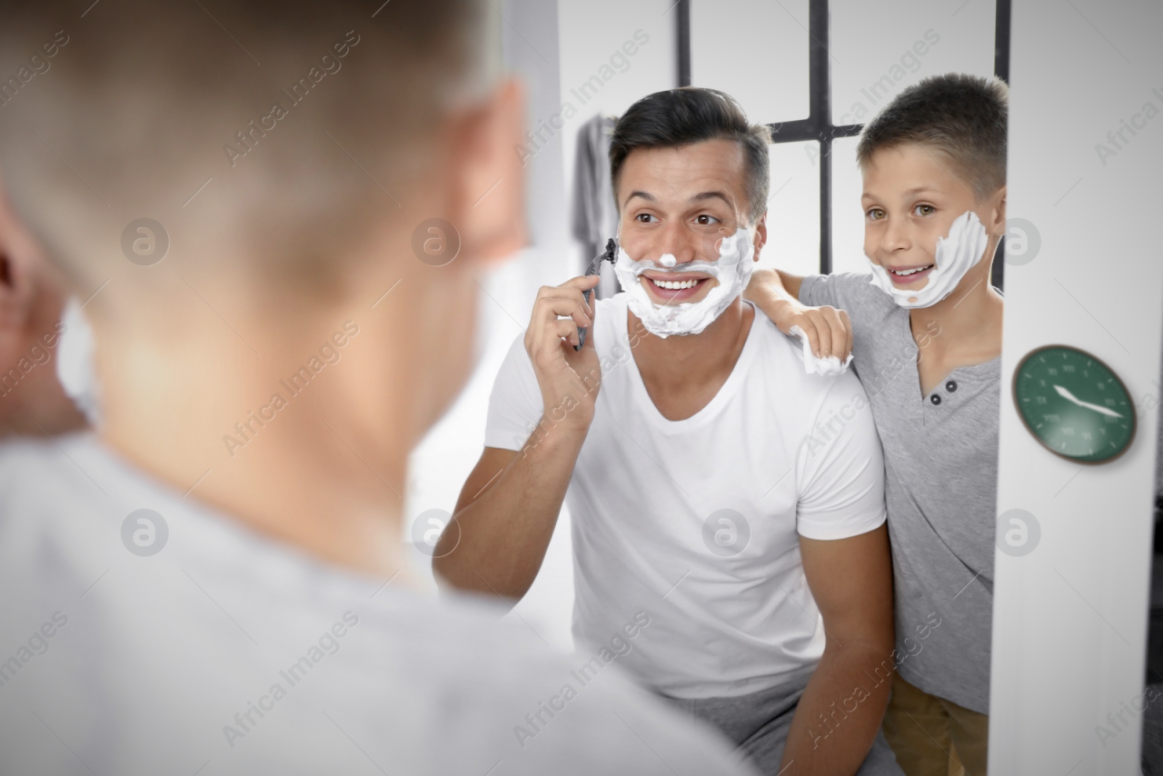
10:18
